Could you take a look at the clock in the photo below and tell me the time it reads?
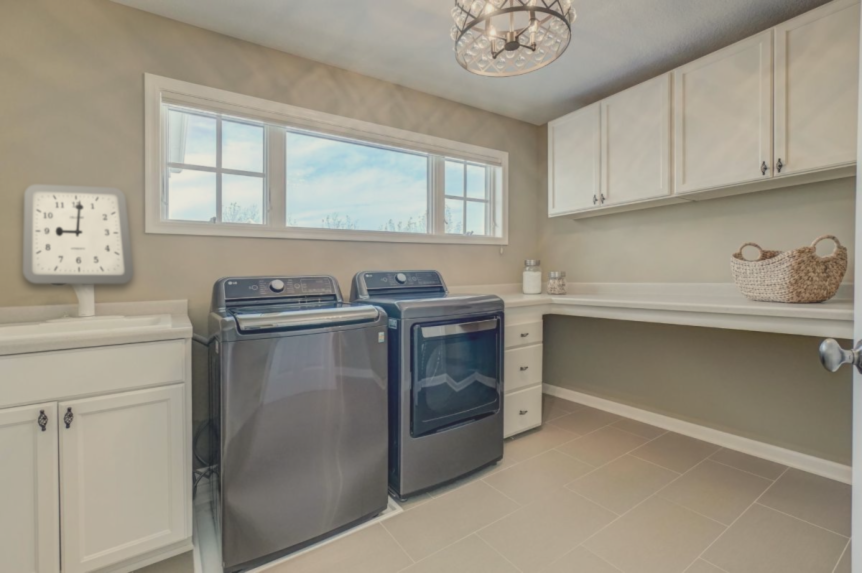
9:01
